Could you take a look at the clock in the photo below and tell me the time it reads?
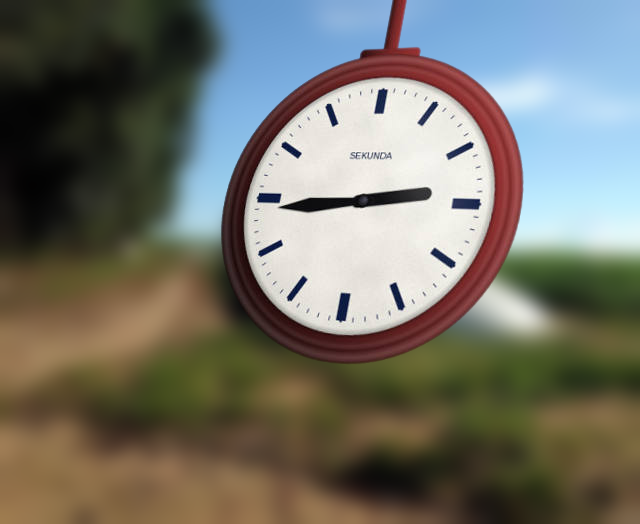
2:44
